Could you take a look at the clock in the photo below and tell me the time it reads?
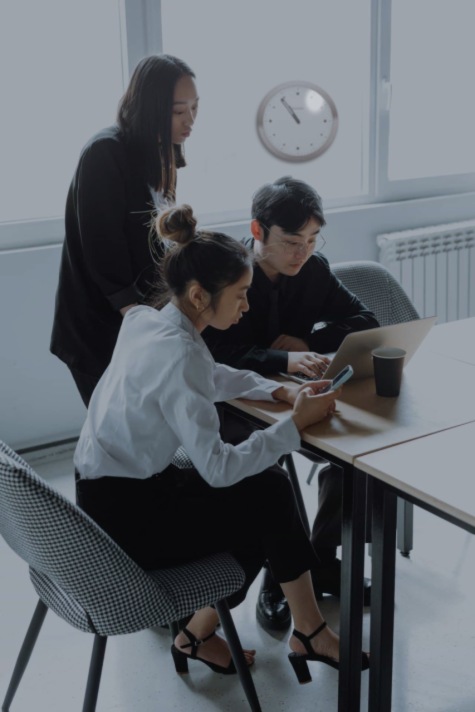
10:54
